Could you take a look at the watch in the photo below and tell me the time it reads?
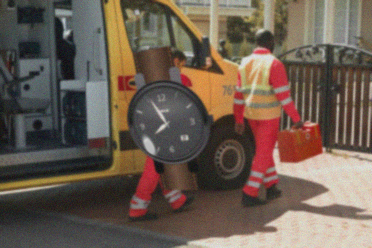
7:56
